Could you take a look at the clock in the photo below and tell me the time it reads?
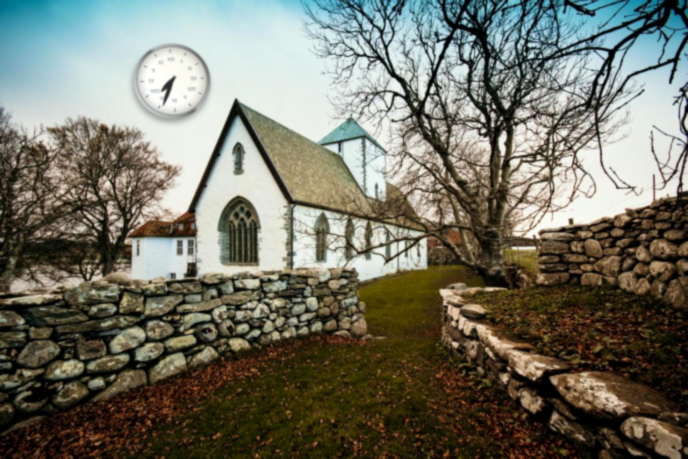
7:34
